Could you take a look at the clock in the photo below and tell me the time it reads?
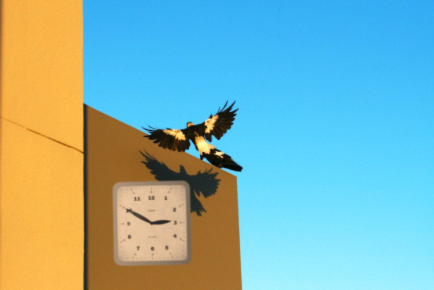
2:50
